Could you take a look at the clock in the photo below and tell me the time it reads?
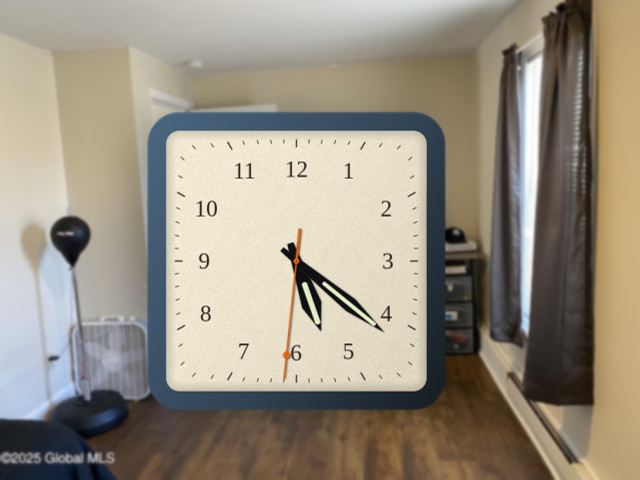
5:21:31
